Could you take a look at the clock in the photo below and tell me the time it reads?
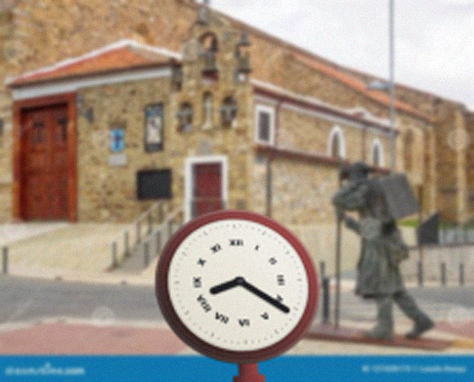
8:21
